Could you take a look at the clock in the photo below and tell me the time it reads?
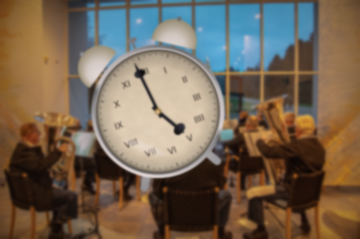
4:59
